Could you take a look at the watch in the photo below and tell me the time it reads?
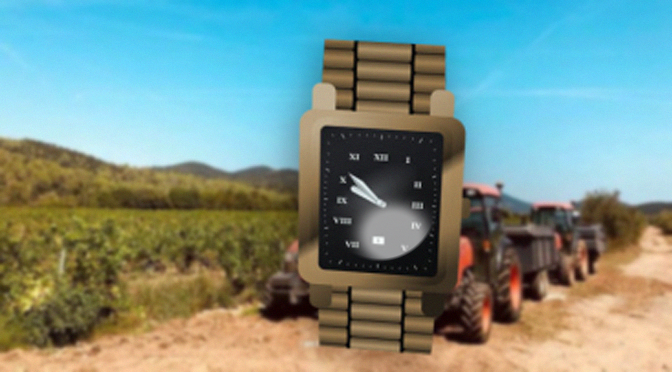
9:52
